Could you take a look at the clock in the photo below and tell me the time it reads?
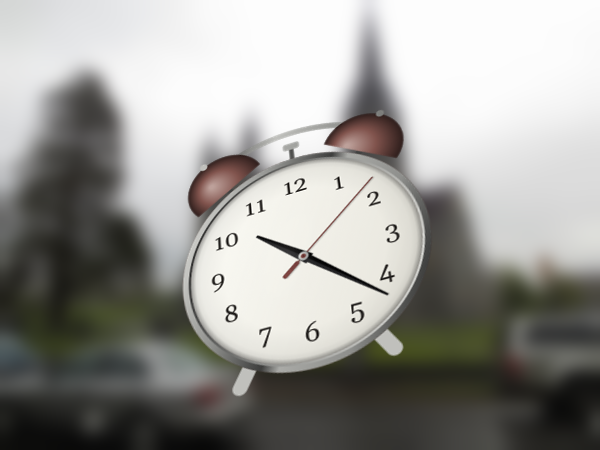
10:22:08
